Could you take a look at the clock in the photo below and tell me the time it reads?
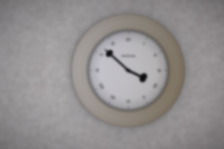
3:52
